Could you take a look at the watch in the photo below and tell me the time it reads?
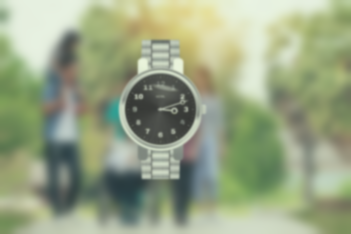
3:12
